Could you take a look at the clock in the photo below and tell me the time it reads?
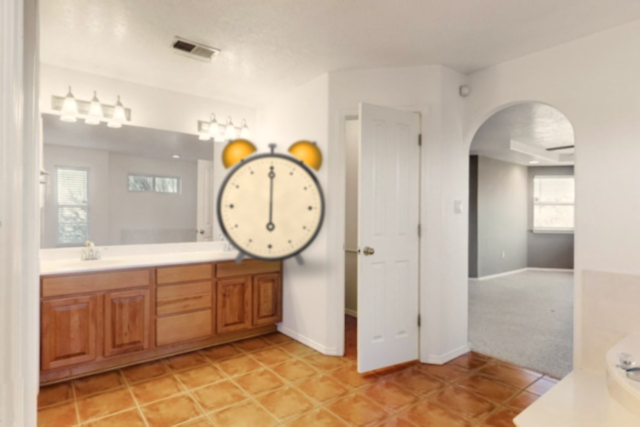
6:00
